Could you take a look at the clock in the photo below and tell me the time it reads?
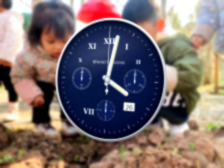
4:02
